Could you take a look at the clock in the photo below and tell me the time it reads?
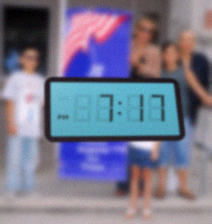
7:17
